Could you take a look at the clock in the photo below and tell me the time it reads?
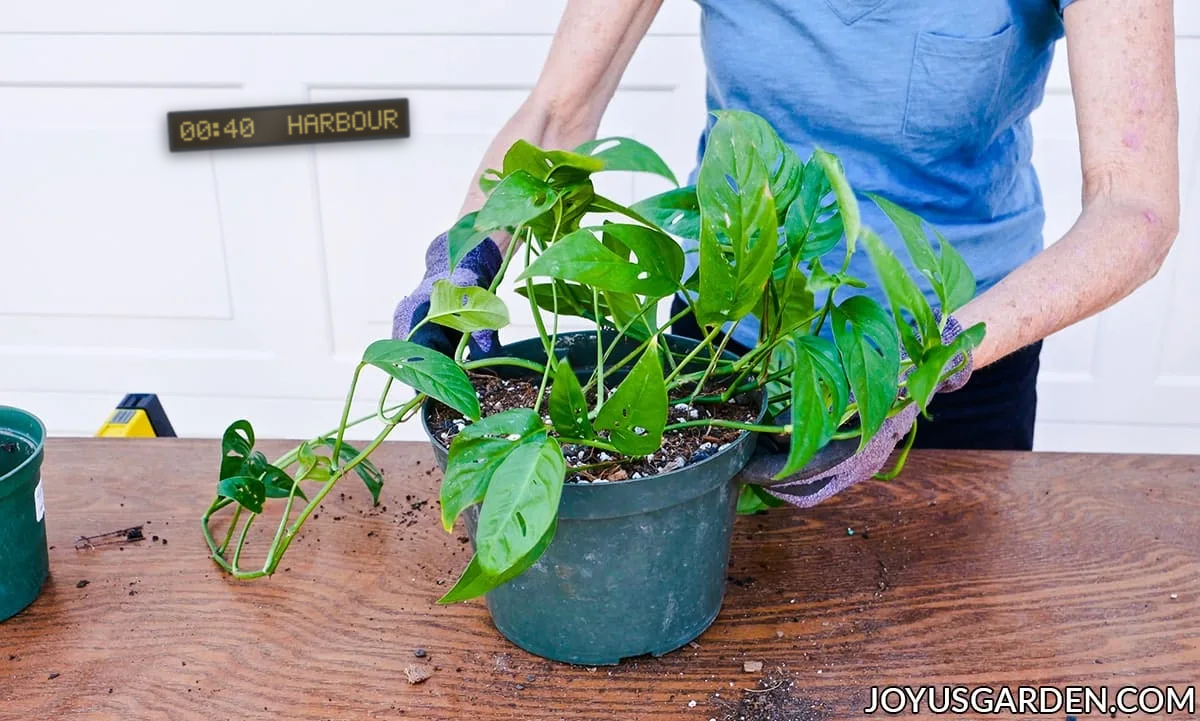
0:40
